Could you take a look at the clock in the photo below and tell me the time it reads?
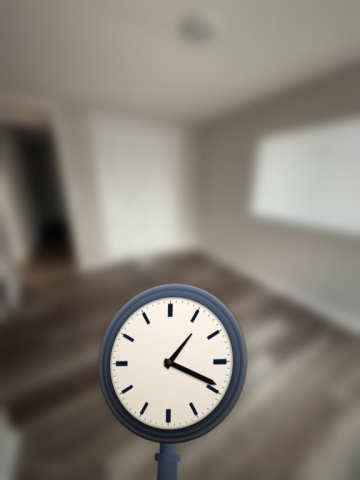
1:19
